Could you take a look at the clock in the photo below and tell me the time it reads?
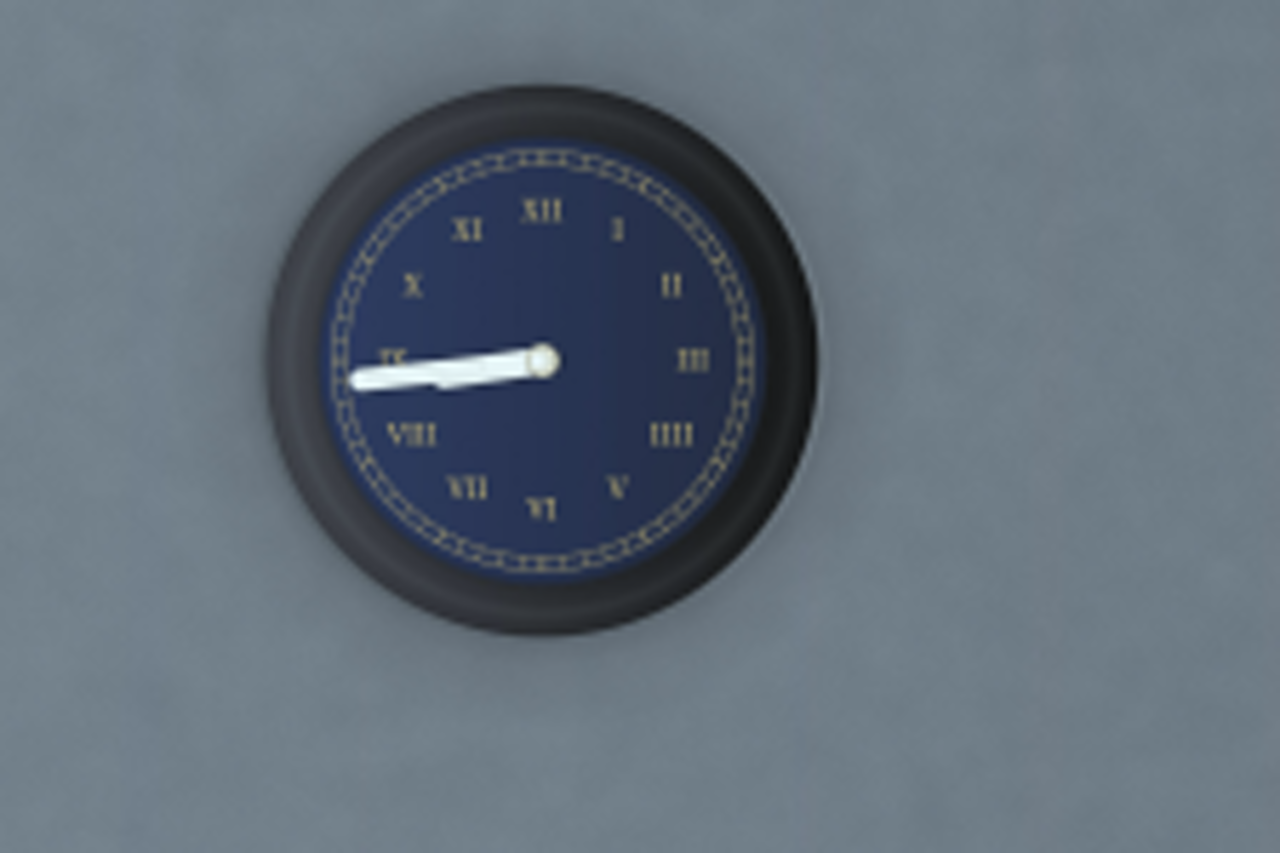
8:44
